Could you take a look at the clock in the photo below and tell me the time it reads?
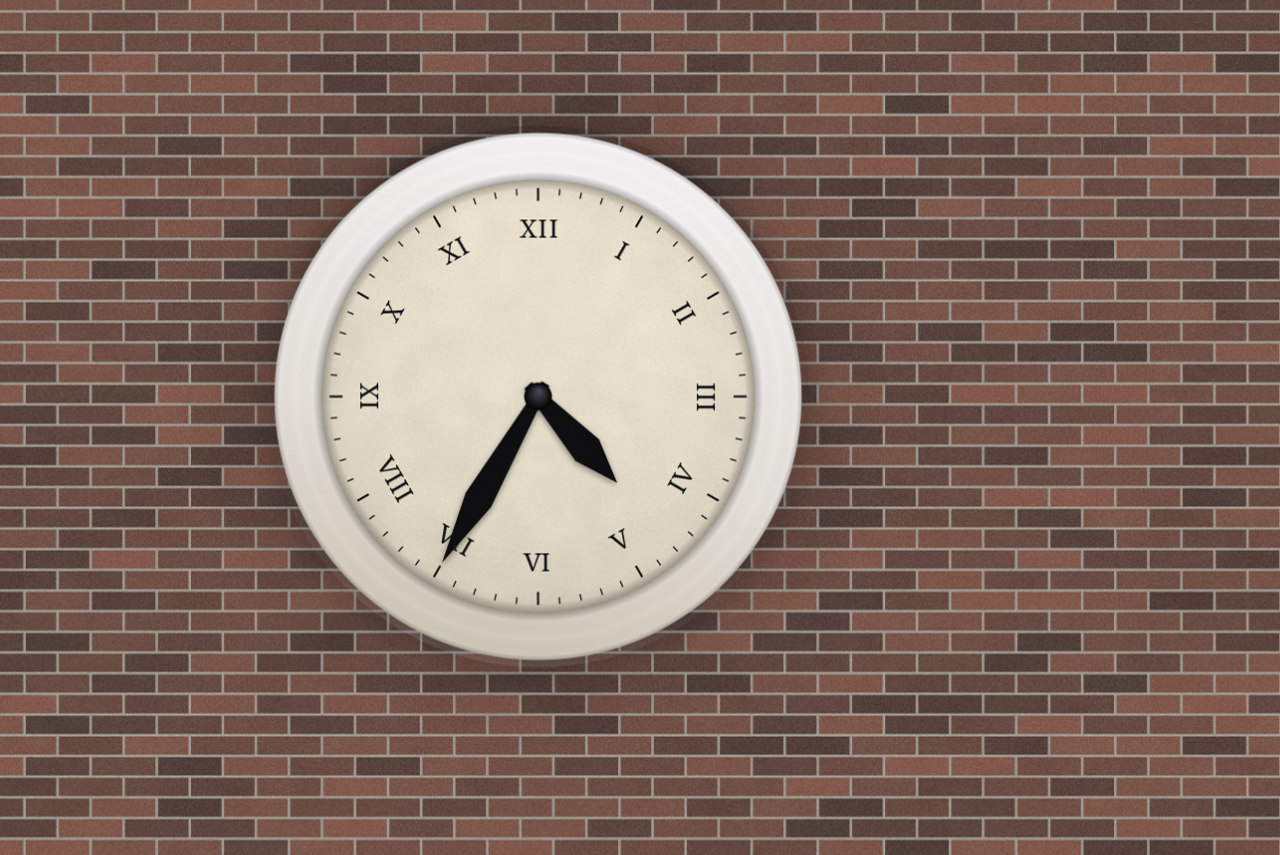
4:35
